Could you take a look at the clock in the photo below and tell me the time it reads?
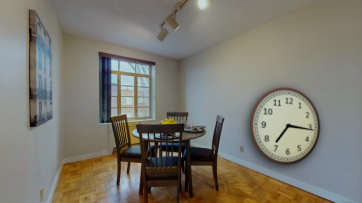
7:16
